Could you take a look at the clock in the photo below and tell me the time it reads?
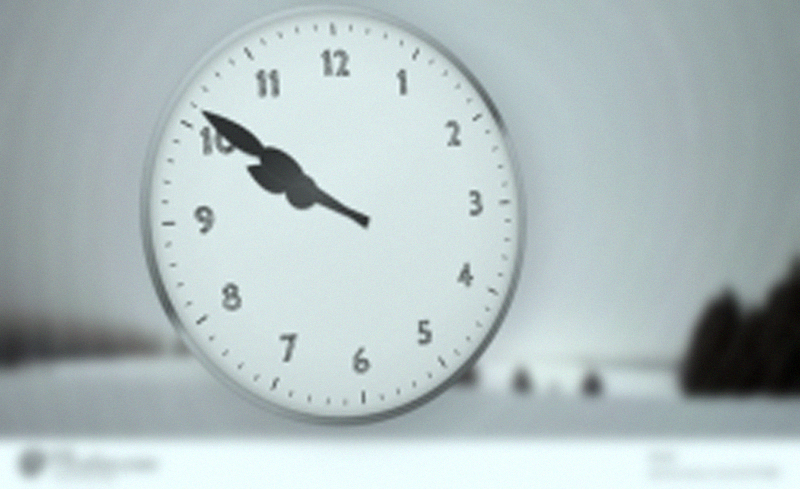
9:51
